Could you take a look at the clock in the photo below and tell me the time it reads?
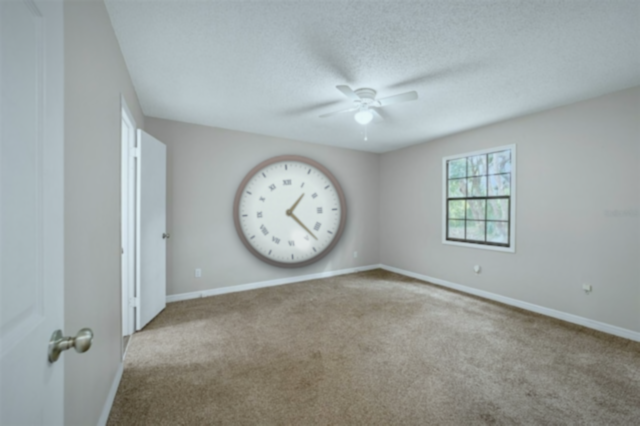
1:23
